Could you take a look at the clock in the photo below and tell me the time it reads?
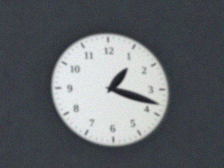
1:18
